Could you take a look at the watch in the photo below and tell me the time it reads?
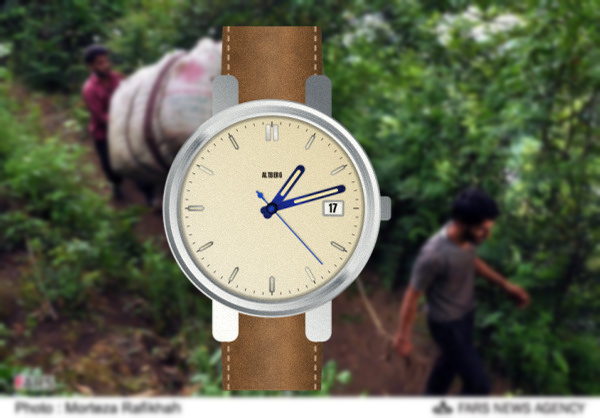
1:12:23
